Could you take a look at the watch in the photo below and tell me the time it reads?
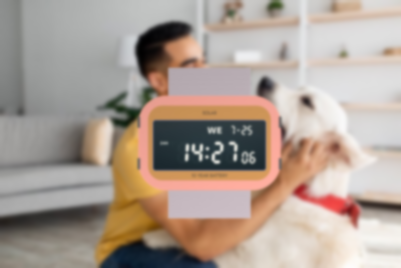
14:27:06
